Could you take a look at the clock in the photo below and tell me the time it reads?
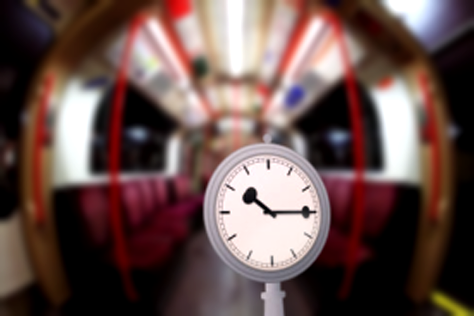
10:15
